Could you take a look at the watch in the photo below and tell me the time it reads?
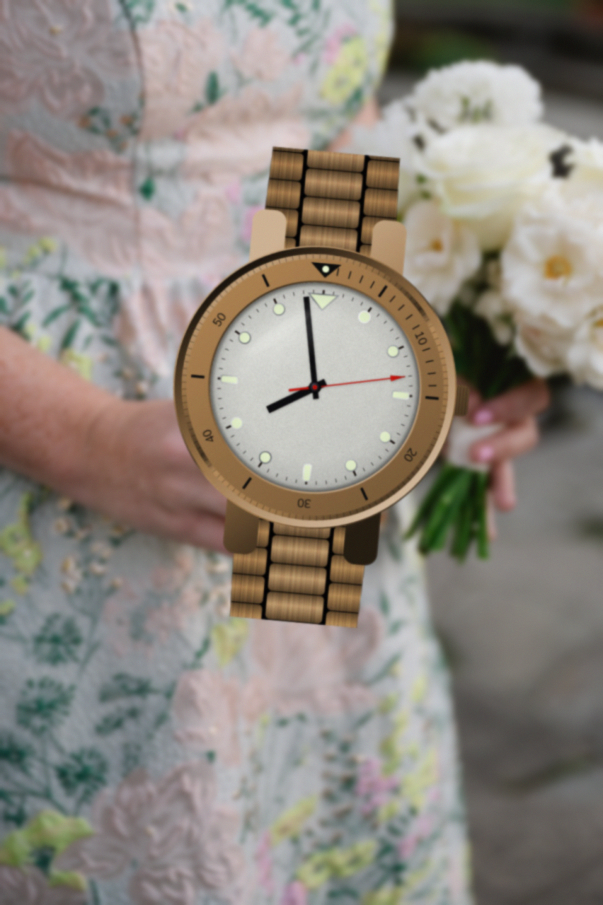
7:58:13
